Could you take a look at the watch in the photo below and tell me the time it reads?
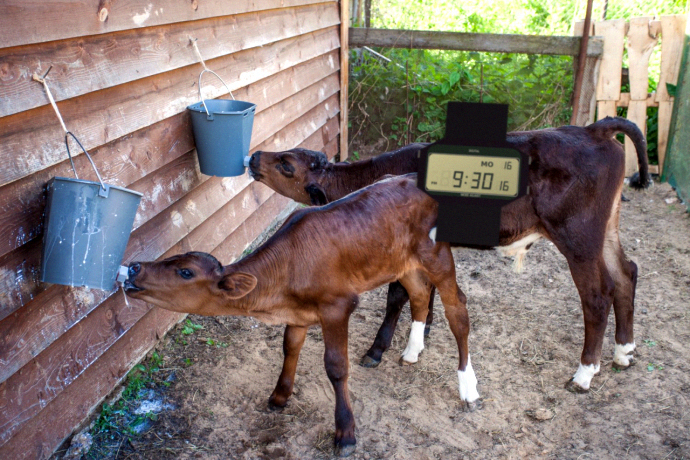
9:30:16
